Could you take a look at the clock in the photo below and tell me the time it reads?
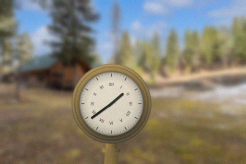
1:39
